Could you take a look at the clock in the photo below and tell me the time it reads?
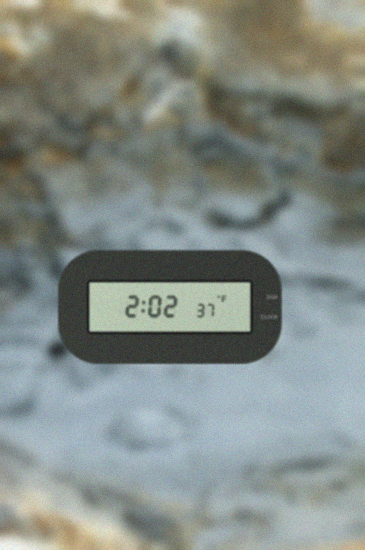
2:02
